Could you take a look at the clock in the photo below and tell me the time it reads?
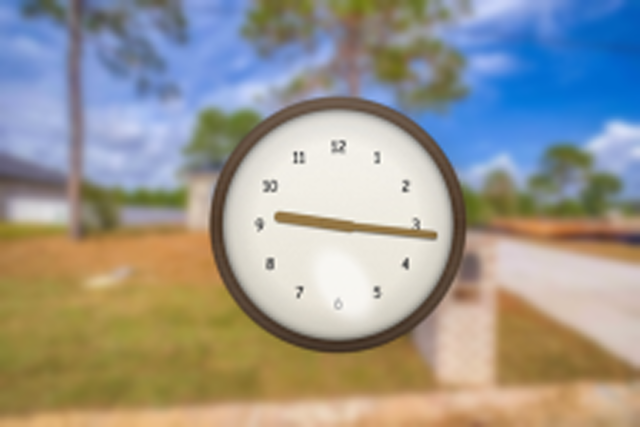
9:16
